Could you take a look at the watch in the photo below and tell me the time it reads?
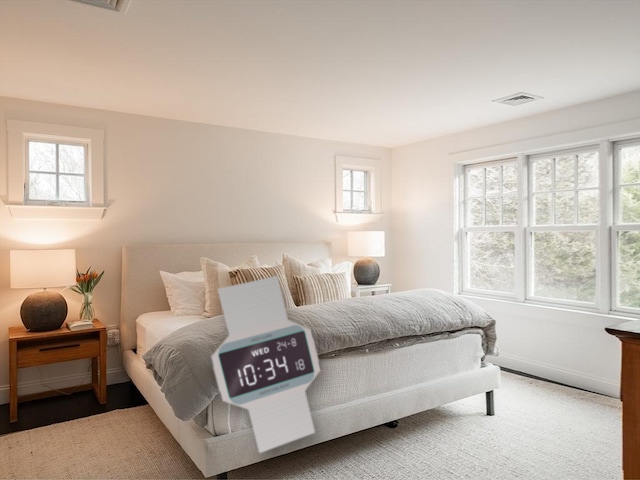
10:34:18
